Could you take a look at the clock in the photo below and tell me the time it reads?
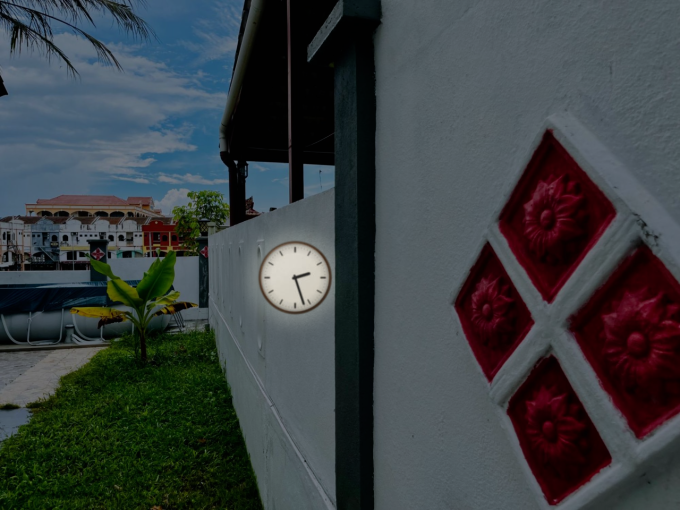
2:27
